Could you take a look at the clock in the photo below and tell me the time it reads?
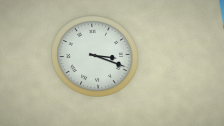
3:19
